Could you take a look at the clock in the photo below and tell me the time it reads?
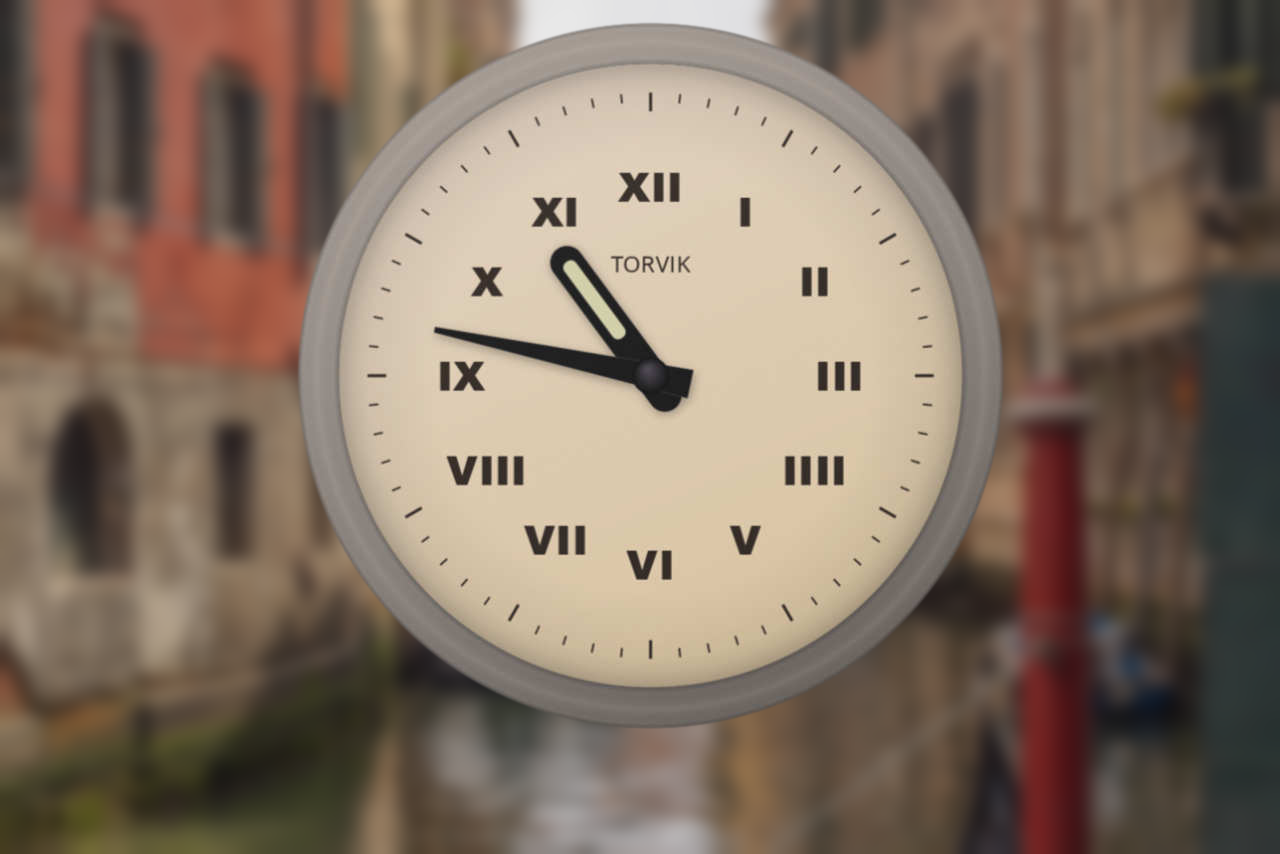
10:47
